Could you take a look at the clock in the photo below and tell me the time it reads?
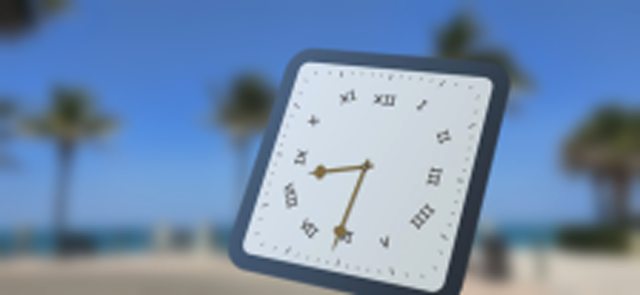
8:31
